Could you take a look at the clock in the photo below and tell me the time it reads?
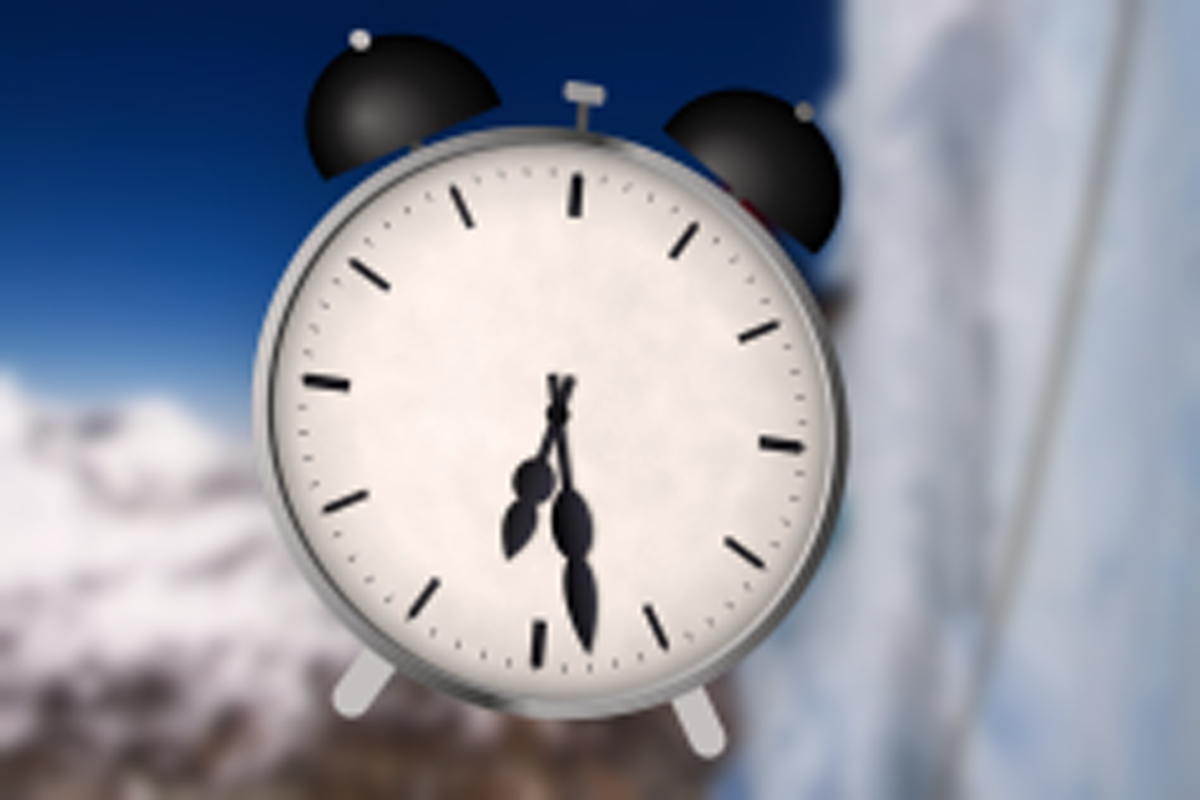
6:28
